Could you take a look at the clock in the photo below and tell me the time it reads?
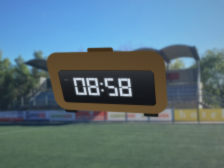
8:58
